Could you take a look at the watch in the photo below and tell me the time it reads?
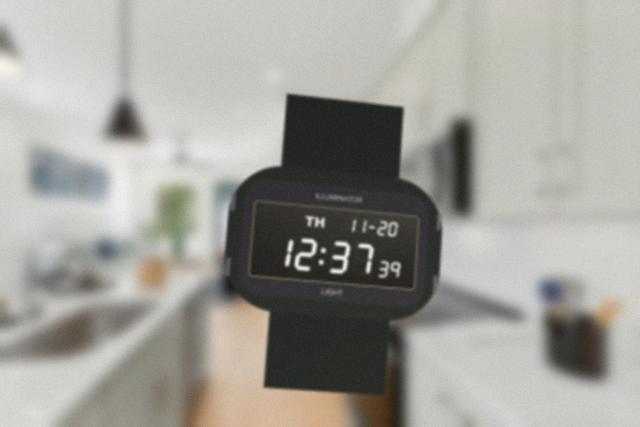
12:37:39
